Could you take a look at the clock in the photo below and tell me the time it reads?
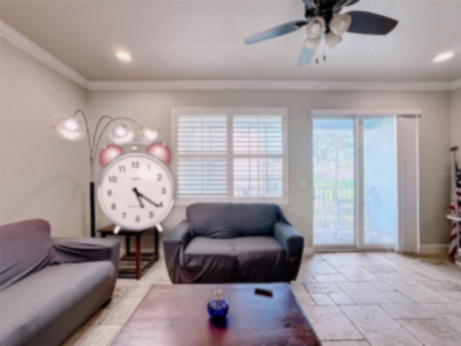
5:21
